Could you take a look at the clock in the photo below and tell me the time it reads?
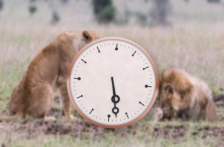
5:28
